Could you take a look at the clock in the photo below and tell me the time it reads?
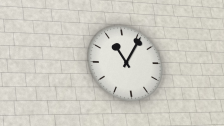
11:06
